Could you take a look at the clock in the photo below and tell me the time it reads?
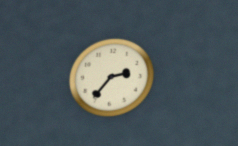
2:36
